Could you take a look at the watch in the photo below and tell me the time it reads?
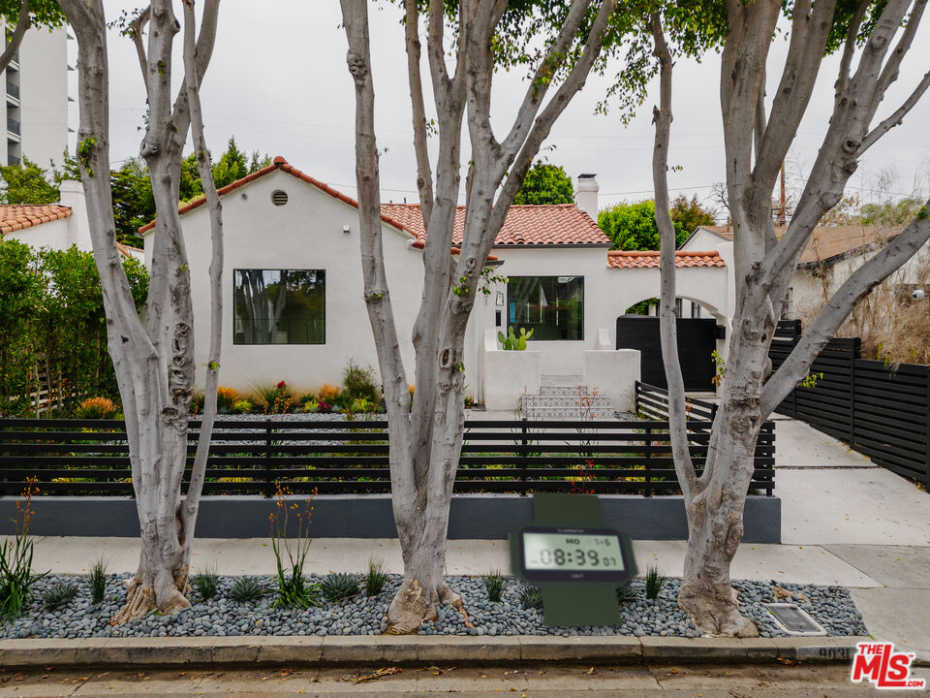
8:39
